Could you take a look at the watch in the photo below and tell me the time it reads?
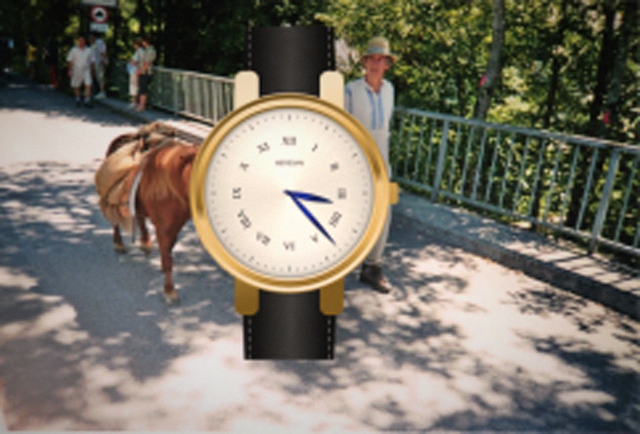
3:23
